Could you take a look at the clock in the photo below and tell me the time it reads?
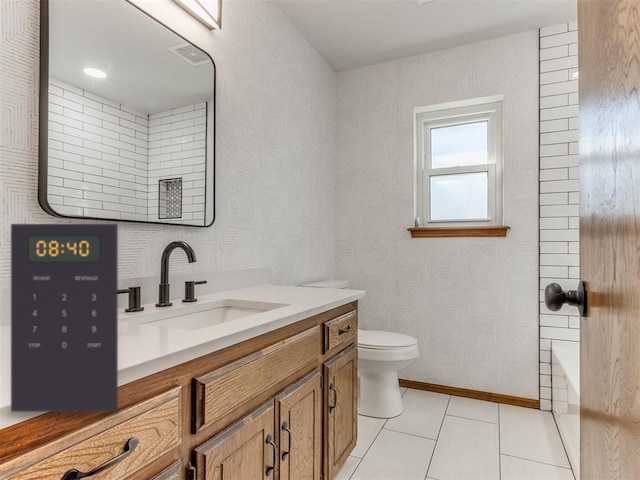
8:40
